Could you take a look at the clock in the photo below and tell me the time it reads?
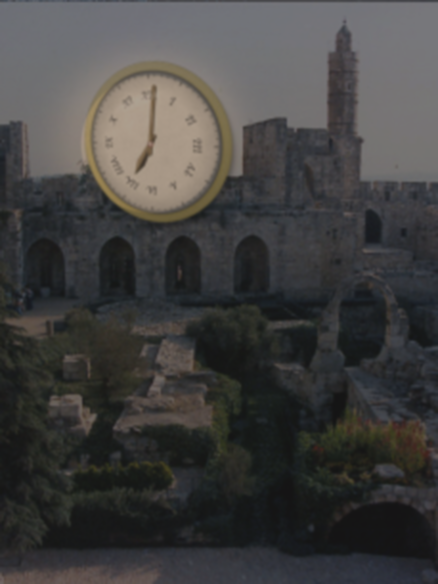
7:01
